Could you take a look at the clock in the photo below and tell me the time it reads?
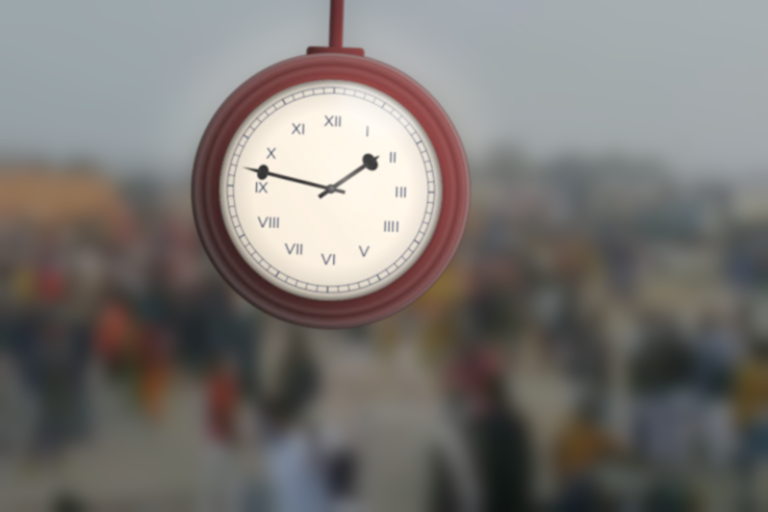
1:47
